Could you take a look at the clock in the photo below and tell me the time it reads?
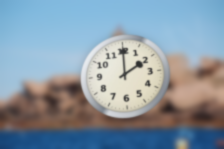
2:00
